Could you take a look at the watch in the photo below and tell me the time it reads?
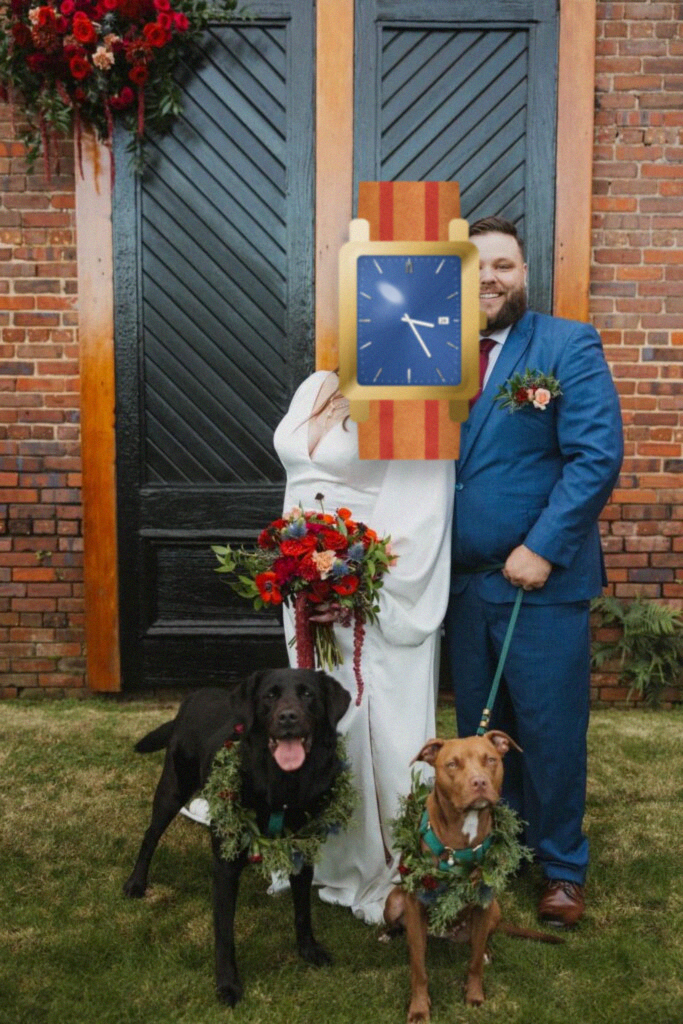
3:25
